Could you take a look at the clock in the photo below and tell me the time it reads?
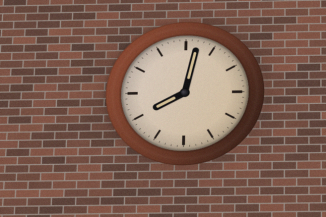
8:02
